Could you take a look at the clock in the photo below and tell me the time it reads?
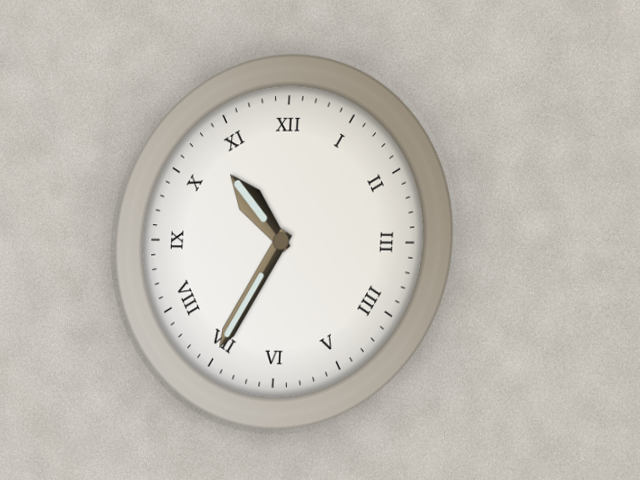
10:35
